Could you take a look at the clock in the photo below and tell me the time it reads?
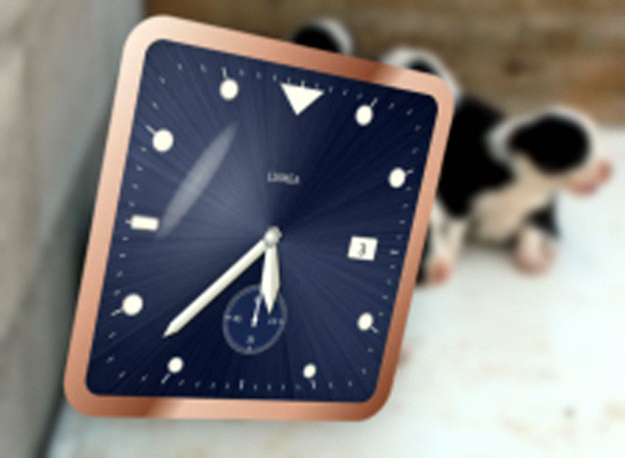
5:37
